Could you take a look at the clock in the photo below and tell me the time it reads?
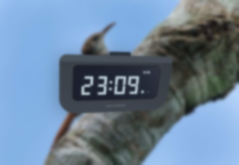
23:09
